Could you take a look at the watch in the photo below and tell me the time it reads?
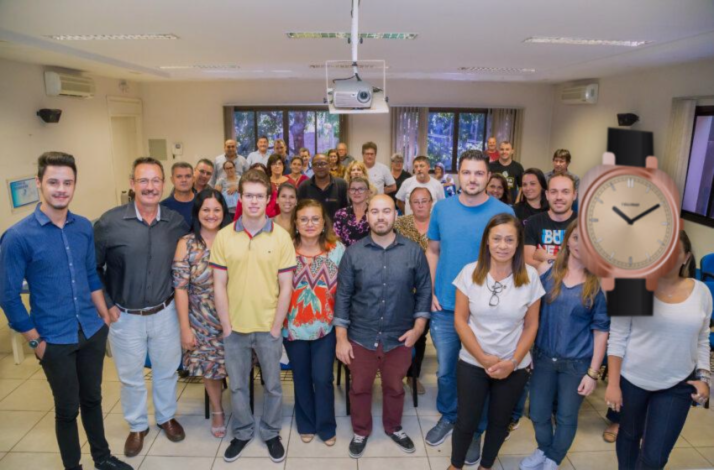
10:10
